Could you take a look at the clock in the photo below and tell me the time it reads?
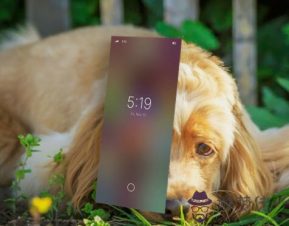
5:19
